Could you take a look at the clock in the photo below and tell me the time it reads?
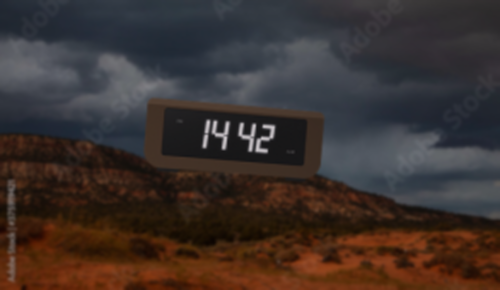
14:42
